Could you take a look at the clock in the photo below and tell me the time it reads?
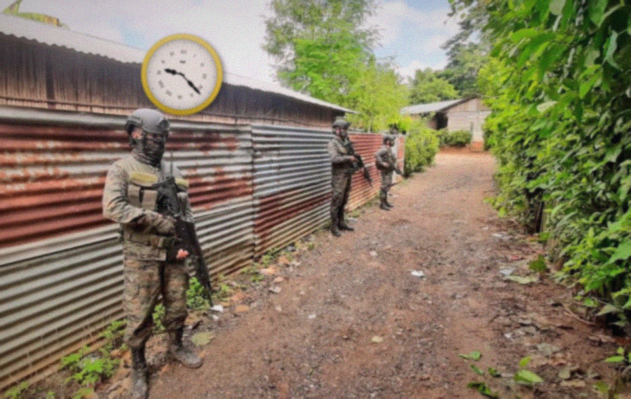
9:22
